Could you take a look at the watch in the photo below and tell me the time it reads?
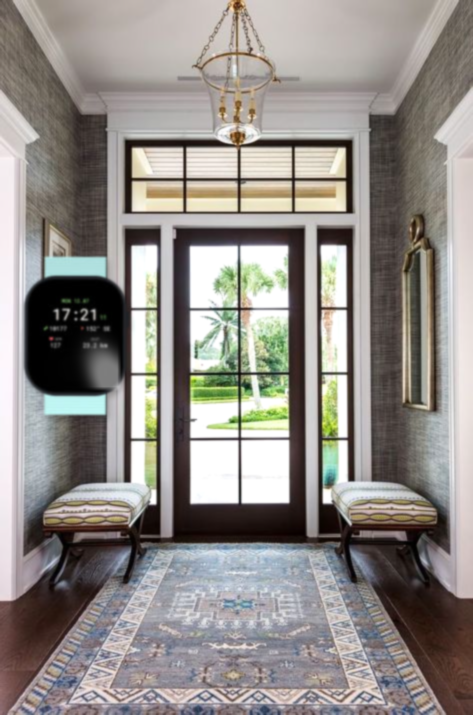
17:21
